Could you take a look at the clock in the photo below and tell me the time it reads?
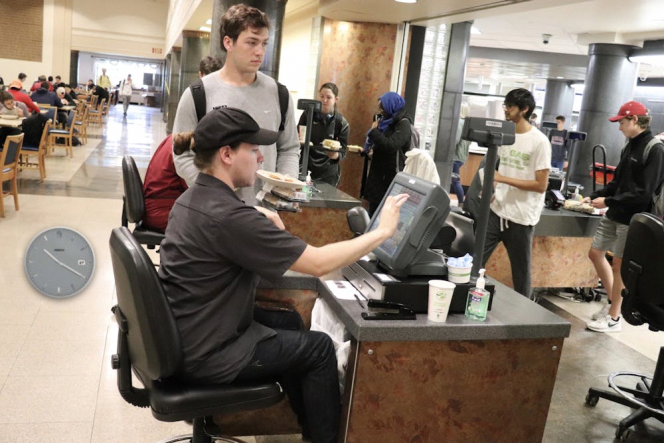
10:20
